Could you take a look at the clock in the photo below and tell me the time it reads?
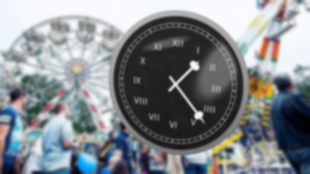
1:23
